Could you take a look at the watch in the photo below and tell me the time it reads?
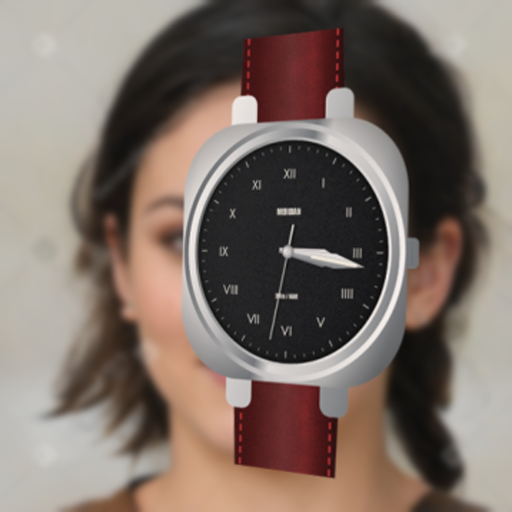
3:16:32
